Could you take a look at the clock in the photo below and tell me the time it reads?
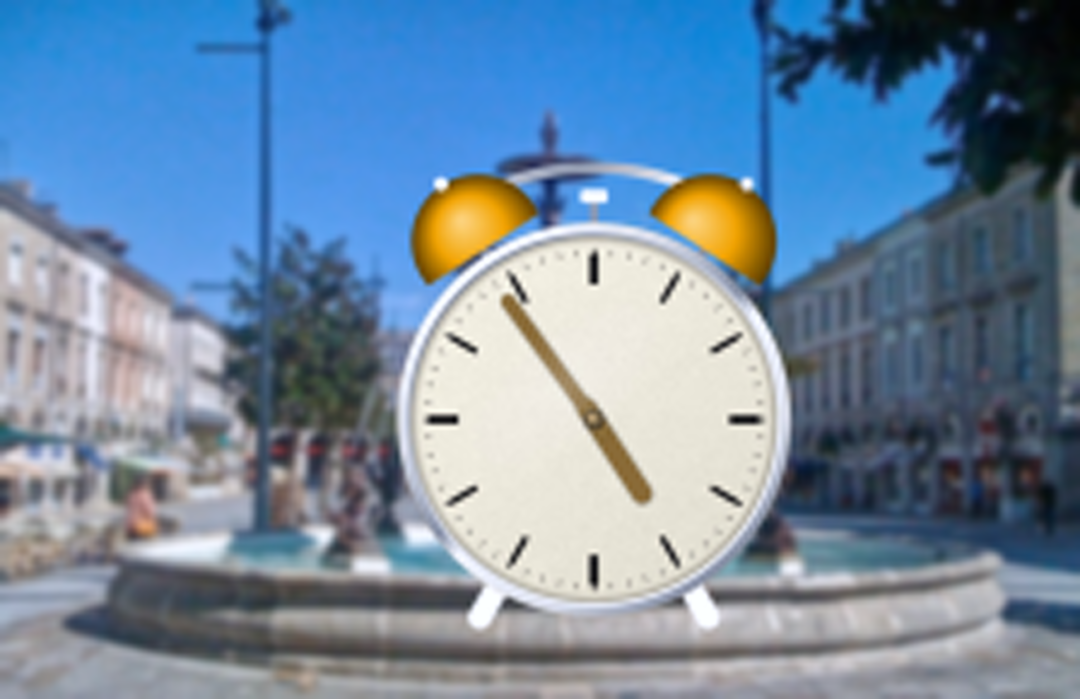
4:54
